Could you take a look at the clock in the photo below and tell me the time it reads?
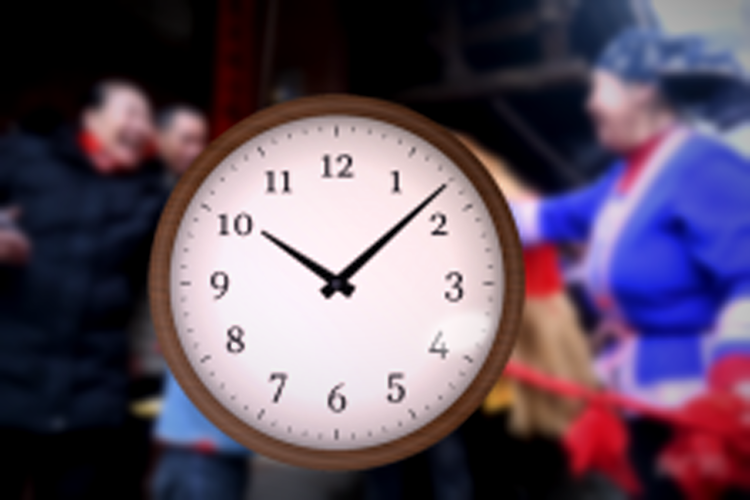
10:08
